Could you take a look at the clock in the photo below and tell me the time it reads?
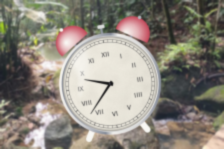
9:37
